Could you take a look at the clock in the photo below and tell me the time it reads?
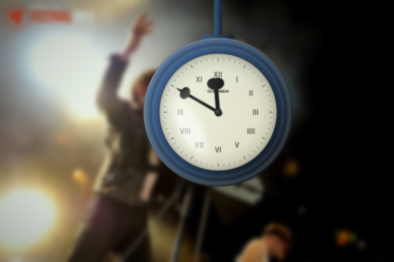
11:50
